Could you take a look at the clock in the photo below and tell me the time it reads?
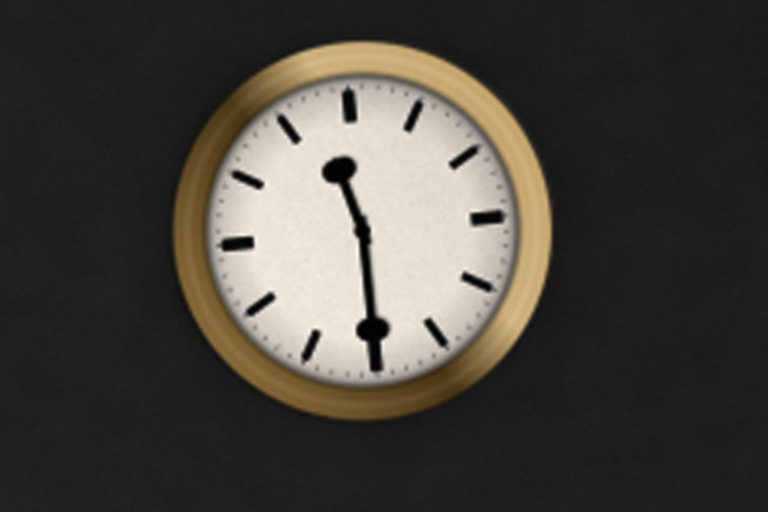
11:30
